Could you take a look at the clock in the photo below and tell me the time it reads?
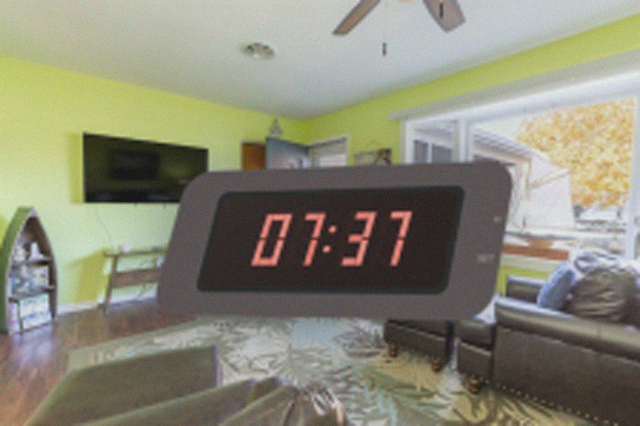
7:37
